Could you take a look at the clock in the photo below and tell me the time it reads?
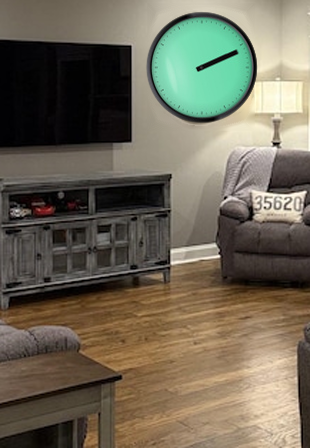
2:11
